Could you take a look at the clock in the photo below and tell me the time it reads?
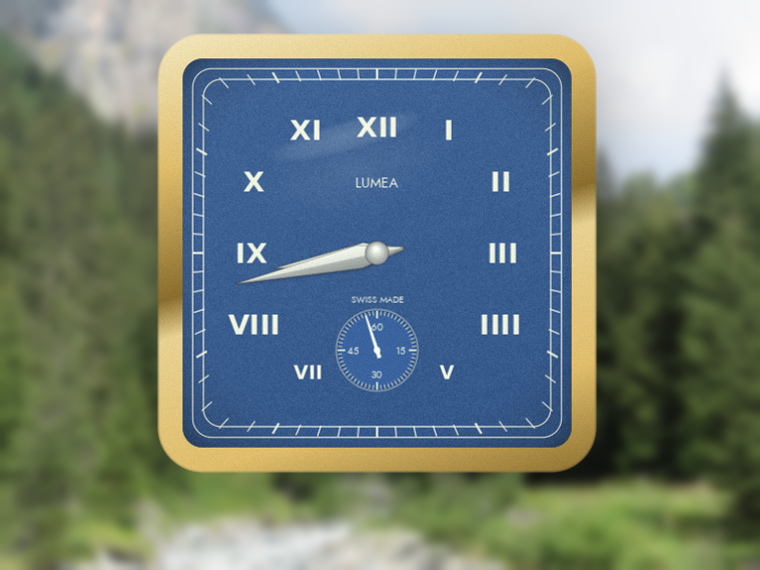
8:42:57
